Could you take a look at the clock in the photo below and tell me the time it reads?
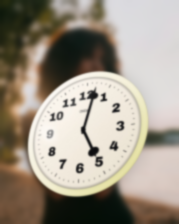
5:02
